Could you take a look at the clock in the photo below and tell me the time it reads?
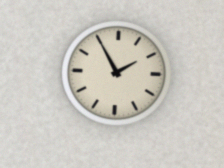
1:55
